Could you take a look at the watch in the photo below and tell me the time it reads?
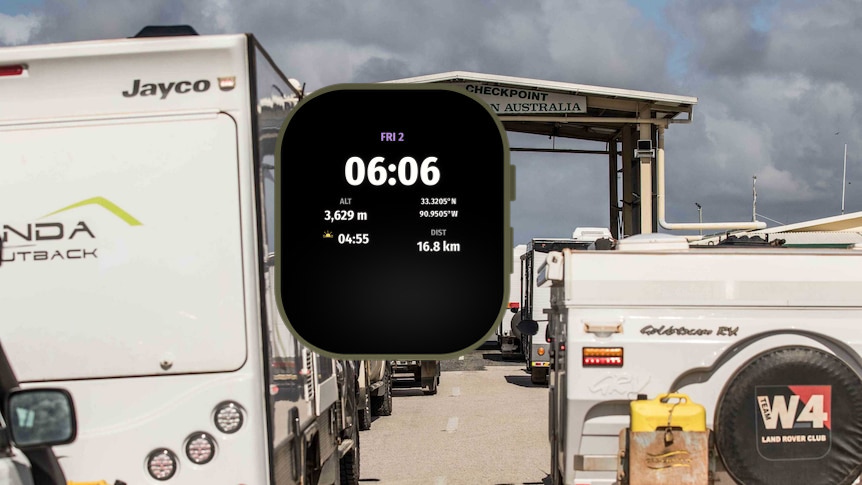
6:06
